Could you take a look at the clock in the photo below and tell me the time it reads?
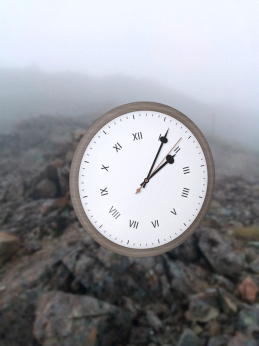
2:06:09
